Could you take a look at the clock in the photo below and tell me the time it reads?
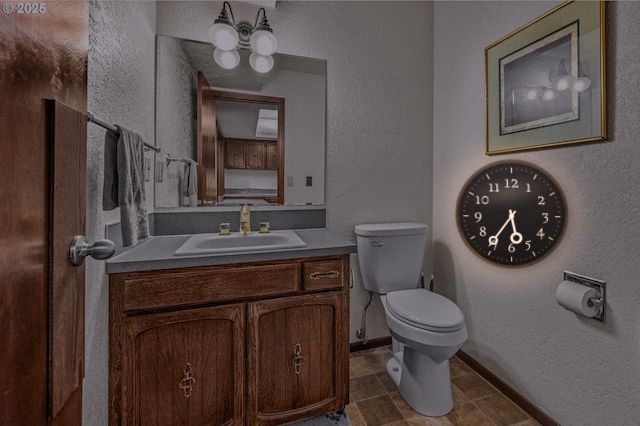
5:36
